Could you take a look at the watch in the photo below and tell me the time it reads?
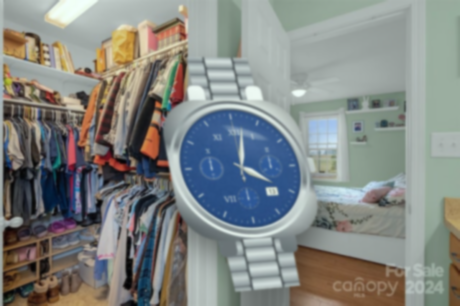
4:02
